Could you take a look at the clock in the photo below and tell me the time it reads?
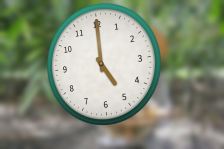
5:00
